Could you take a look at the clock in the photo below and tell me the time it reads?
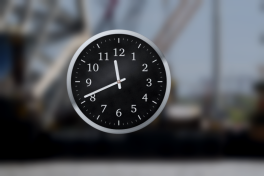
11:41
